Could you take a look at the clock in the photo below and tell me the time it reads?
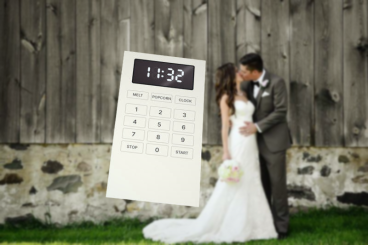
11:32
